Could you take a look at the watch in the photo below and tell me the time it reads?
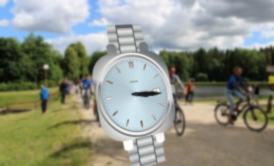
3:16
